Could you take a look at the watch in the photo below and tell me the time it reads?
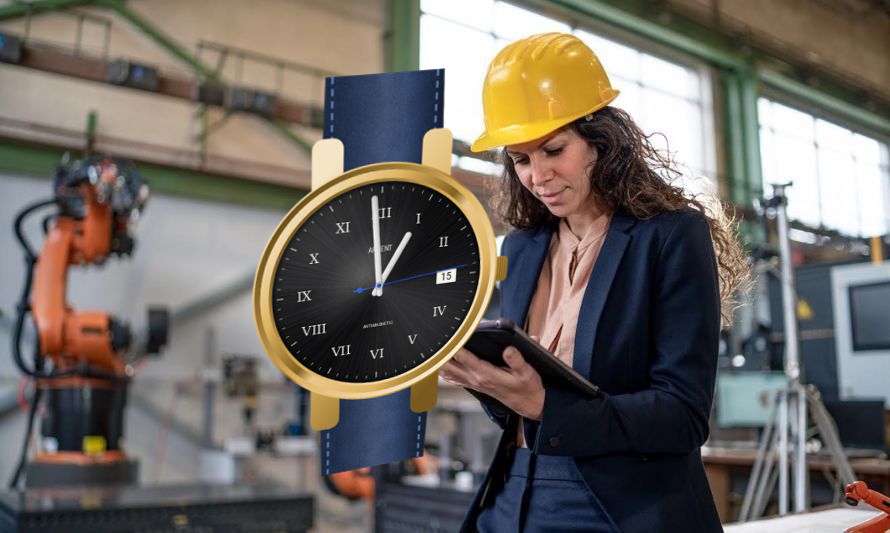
12:59:14
